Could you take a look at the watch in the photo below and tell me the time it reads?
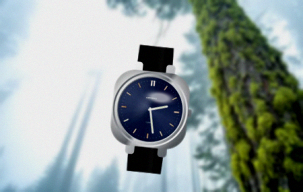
2:28
